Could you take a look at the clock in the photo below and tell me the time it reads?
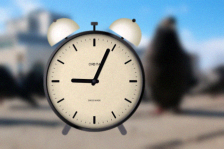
9:04
